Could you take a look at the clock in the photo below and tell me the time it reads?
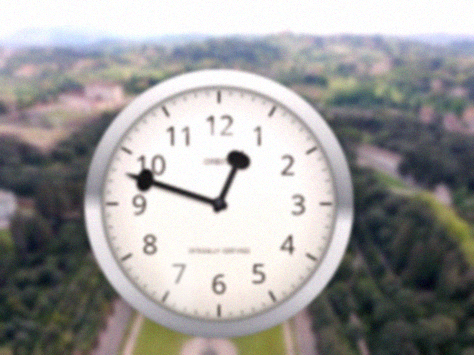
12:48
